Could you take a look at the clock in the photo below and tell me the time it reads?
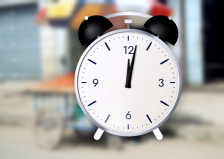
12:02
